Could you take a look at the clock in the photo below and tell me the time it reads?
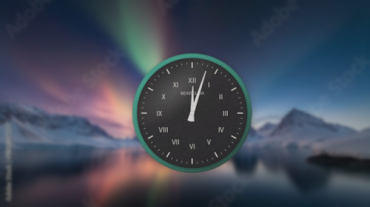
12:03
